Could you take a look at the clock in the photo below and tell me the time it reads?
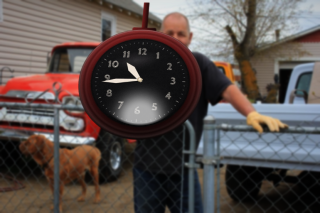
10:44
